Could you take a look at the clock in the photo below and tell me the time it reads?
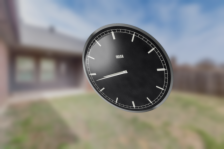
8:43
